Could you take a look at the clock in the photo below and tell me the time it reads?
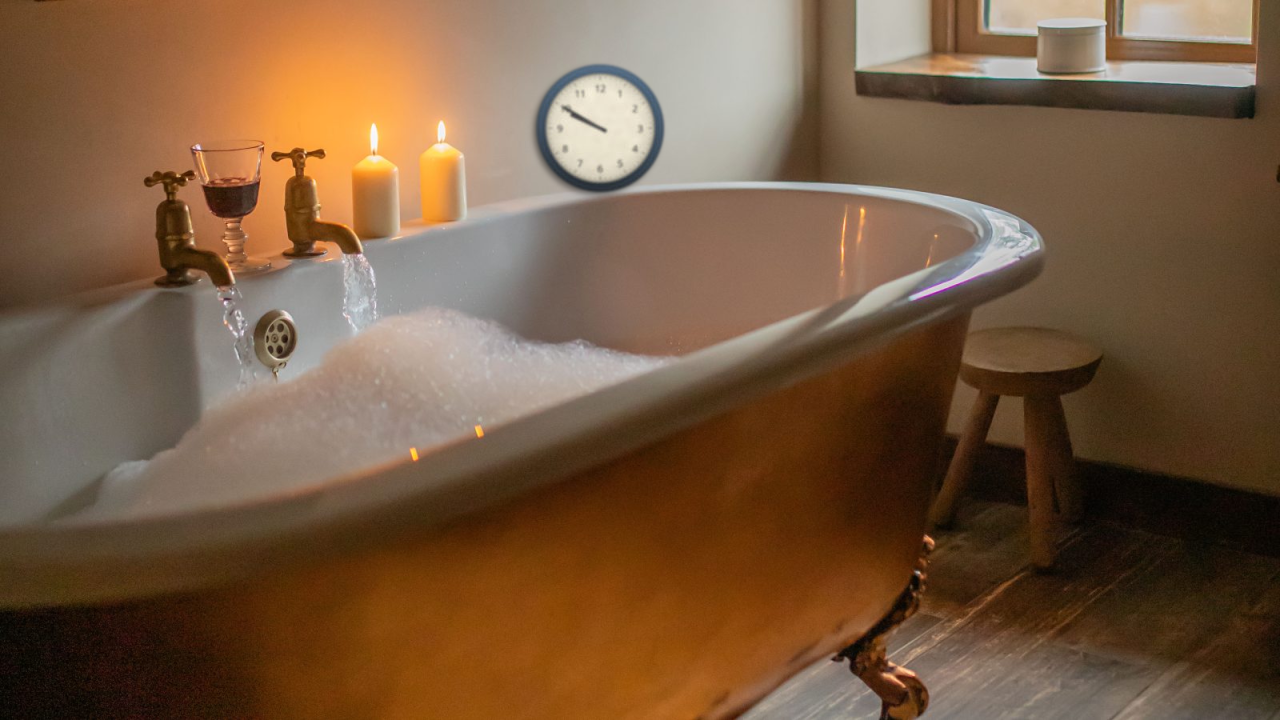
9:50
